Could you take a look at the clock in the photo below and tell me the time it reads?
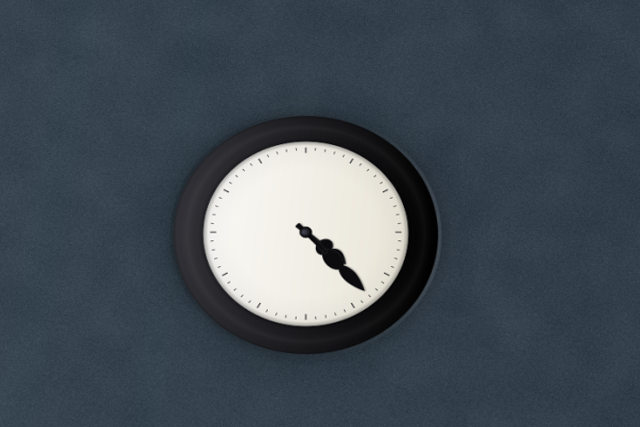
4:23
